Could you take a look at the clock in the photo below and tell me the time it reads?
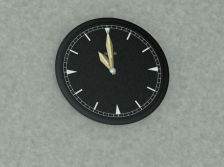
11:00
